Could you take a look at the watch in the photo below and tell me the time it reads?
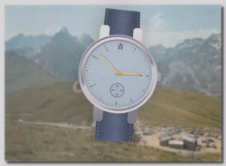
2:52
